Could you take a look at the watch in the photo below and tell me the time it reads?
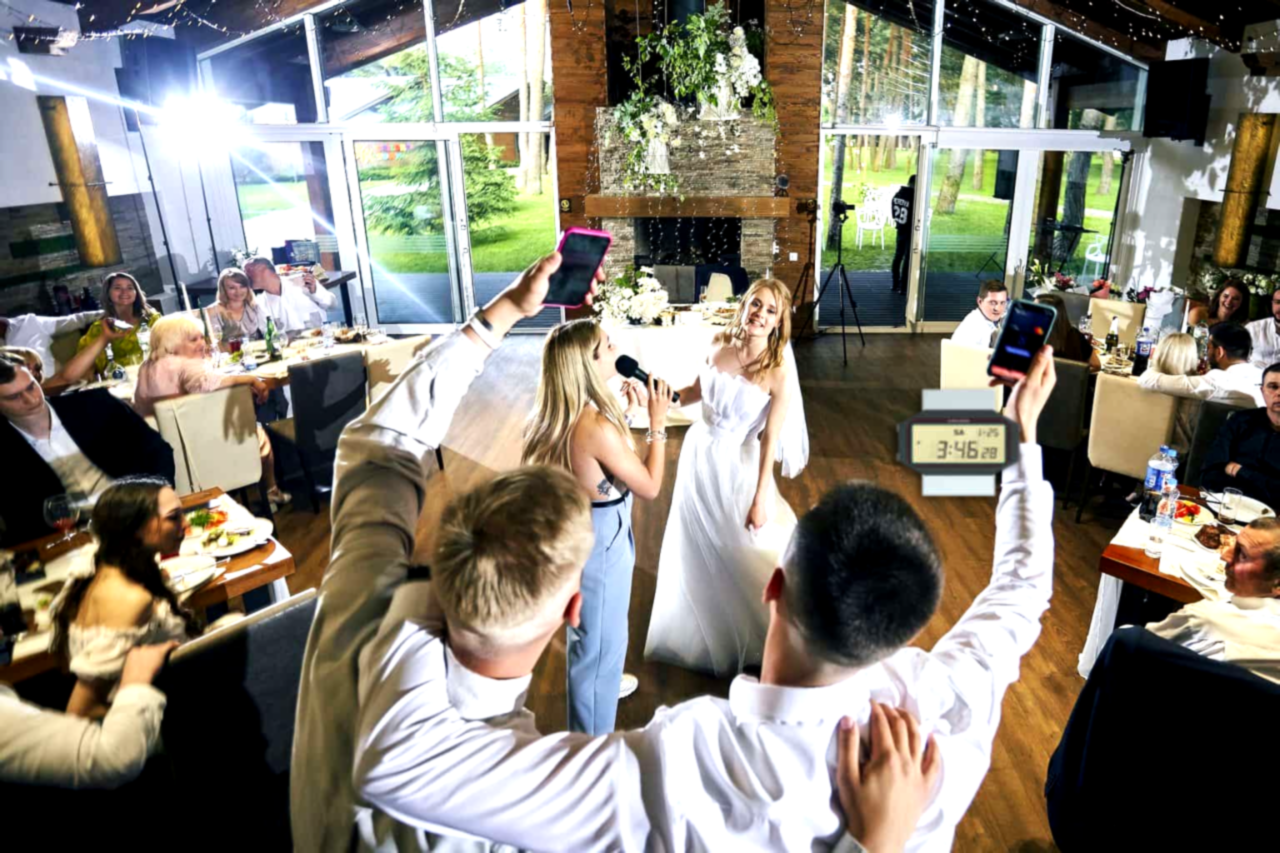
3:46
